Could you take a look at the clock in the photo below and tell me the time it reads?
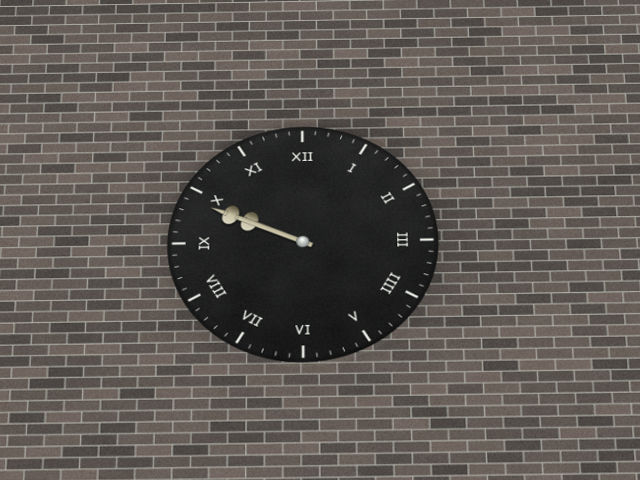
9:49
